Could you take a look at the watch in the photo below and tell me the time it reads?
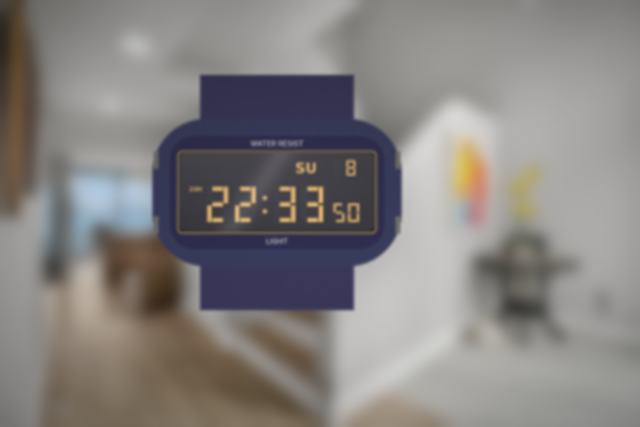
22:33:50
